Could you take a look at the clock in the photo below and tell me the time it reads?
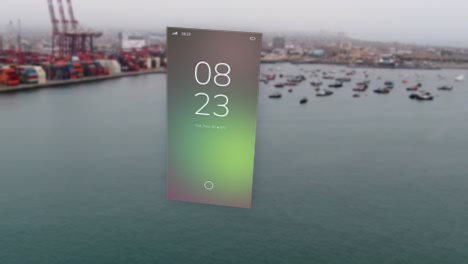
8:23
